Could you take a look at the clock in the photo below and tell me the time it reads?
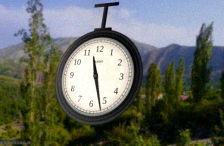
11:27
